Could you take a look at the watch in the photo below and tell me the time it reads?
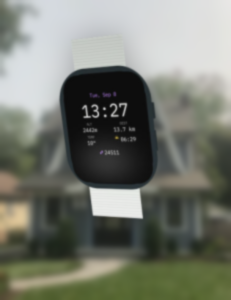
13:27
